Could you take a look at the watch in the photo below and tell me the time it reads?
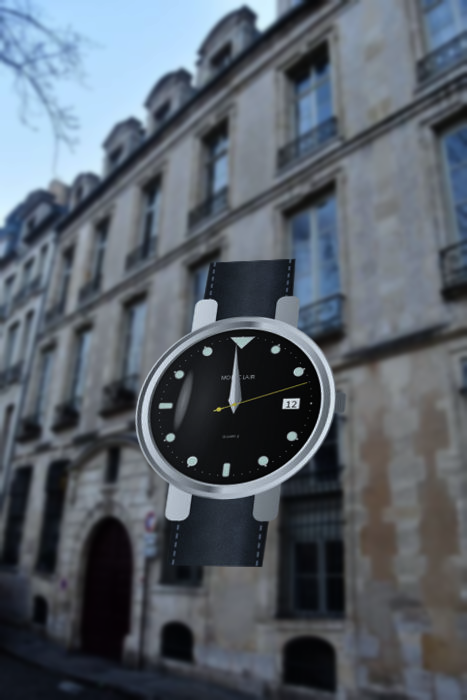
11:59:12
